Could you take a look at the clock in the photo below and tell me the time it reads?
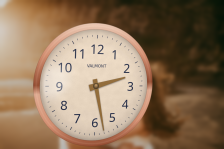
2:28
